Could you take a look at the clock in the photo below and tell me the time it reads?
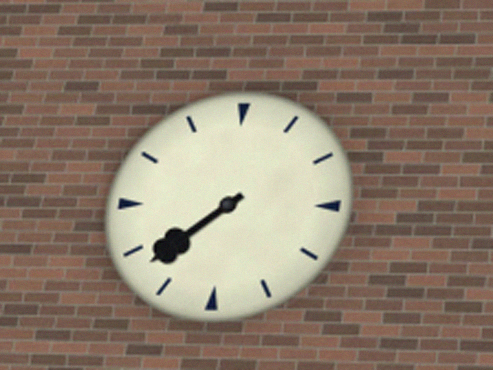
7:38
